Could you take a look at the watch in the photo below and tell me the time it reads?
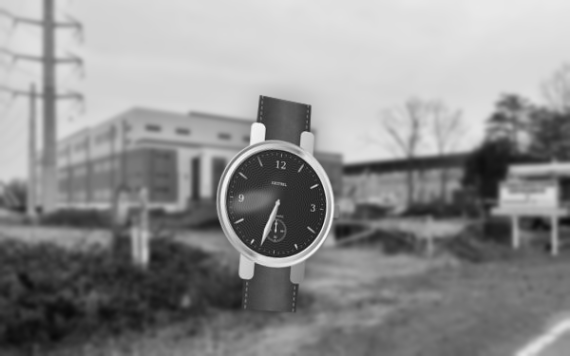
6:33
